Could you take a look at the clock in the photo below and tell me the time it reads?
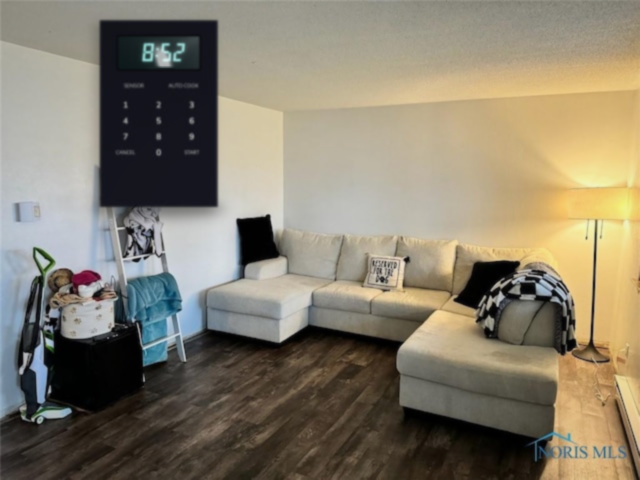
8:52
